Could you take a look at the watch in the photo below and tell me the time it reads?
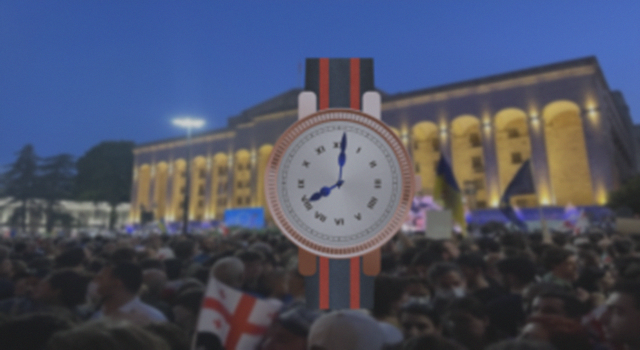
8:01
